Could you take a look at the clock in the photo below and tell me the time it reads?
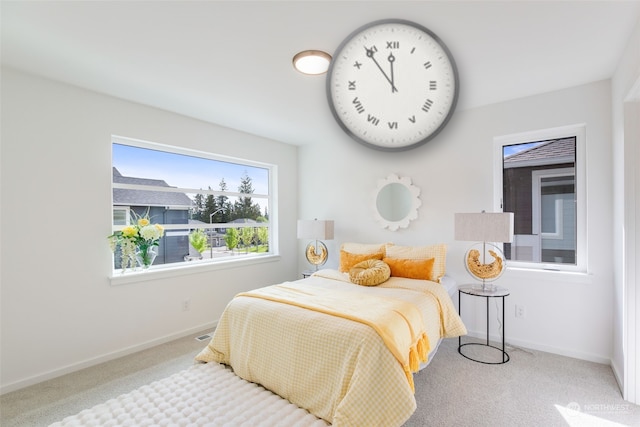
11:54
